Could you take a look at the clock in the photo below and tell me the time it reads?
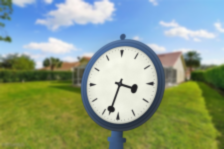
3:33
